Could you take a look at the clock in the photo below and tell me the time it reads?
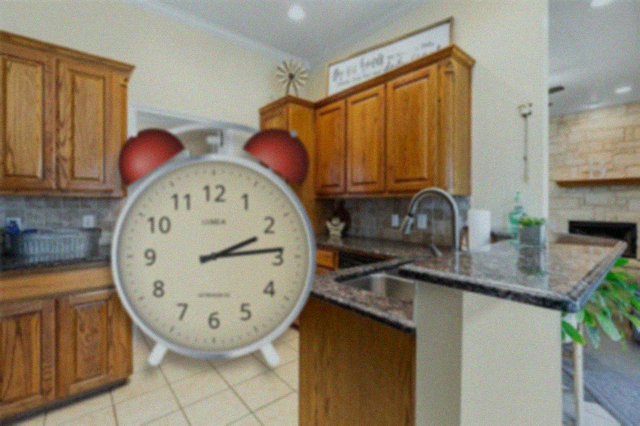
2:14
